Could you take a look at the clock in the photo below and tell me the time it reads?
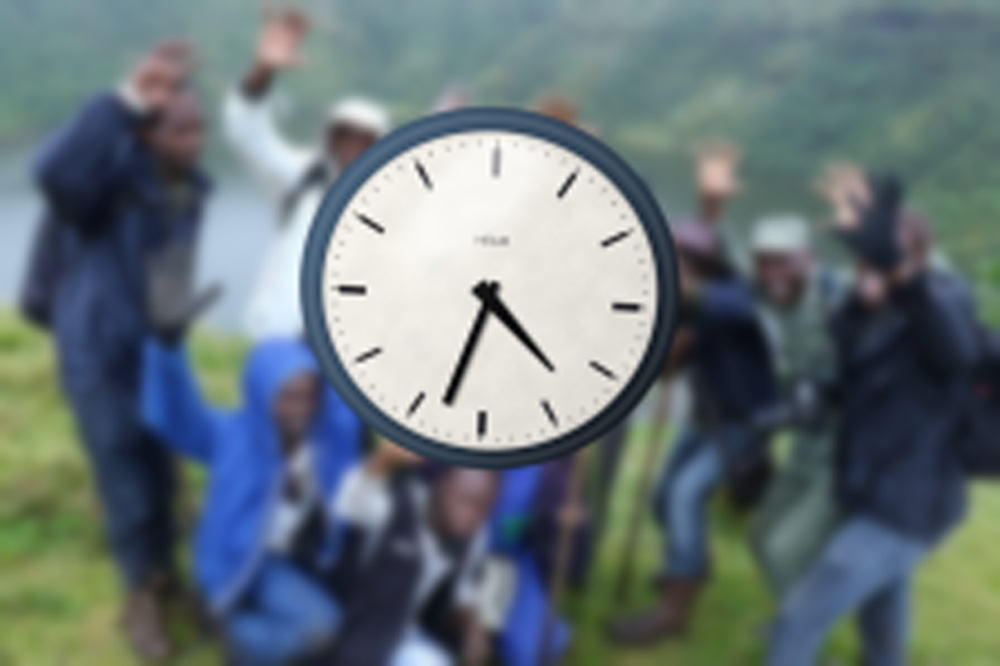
4:33
